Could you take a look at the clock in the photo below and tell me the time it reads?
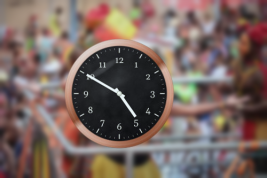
4:50
